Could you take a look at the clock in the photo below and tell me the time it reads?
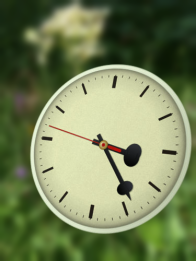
3:23:47
